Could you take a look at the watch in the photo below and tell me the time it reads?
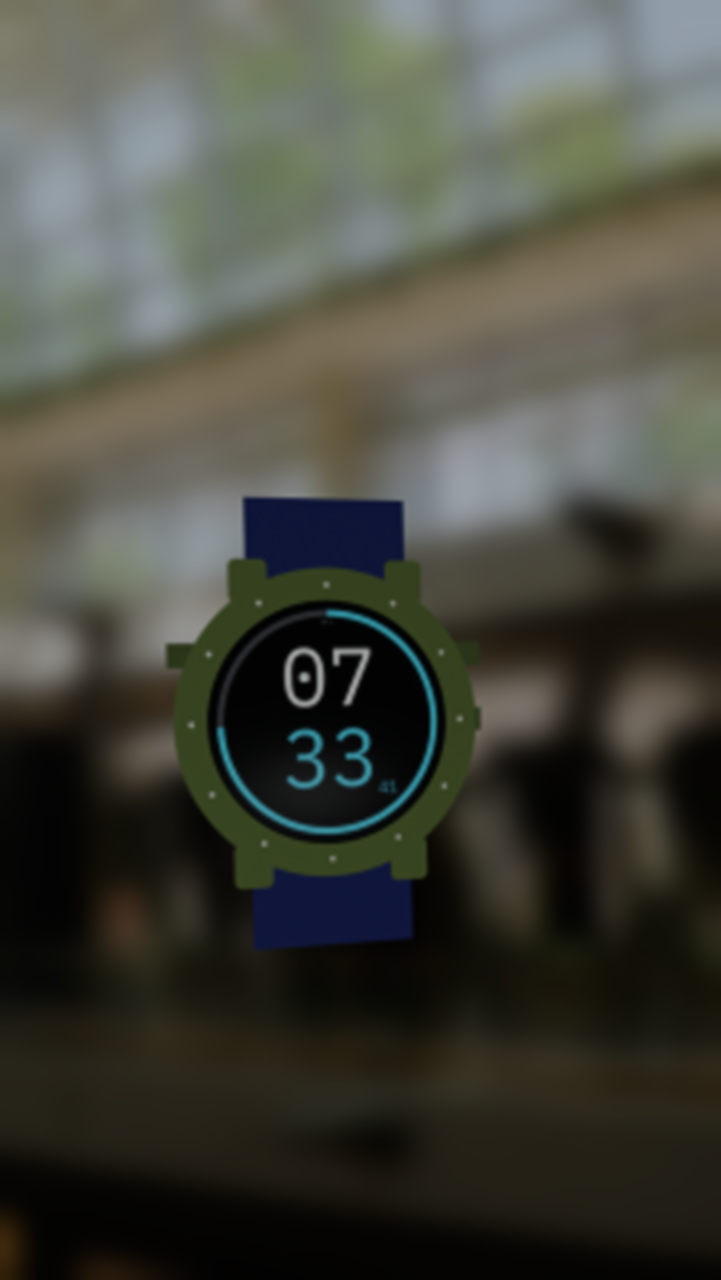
7:33
